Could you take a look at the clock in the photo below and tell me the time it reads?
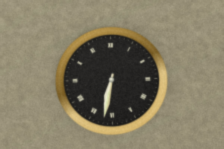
6:32
